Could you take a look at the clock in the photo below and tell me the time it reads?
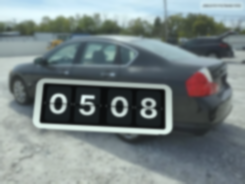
5:08
